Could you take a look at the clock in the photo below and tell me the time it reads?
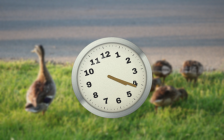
4:21
